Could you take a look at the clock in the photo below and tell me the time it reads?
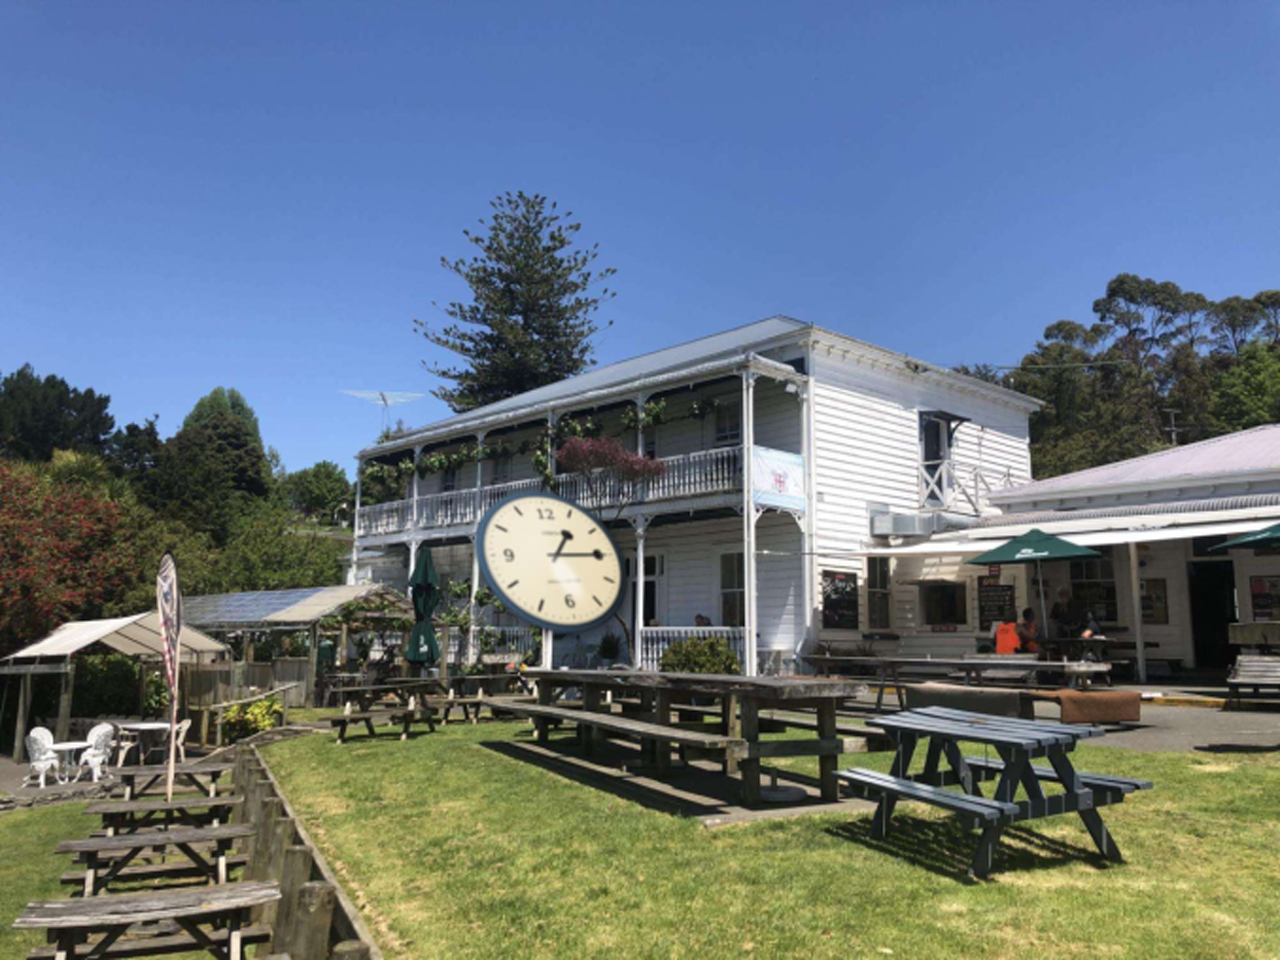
1:15
